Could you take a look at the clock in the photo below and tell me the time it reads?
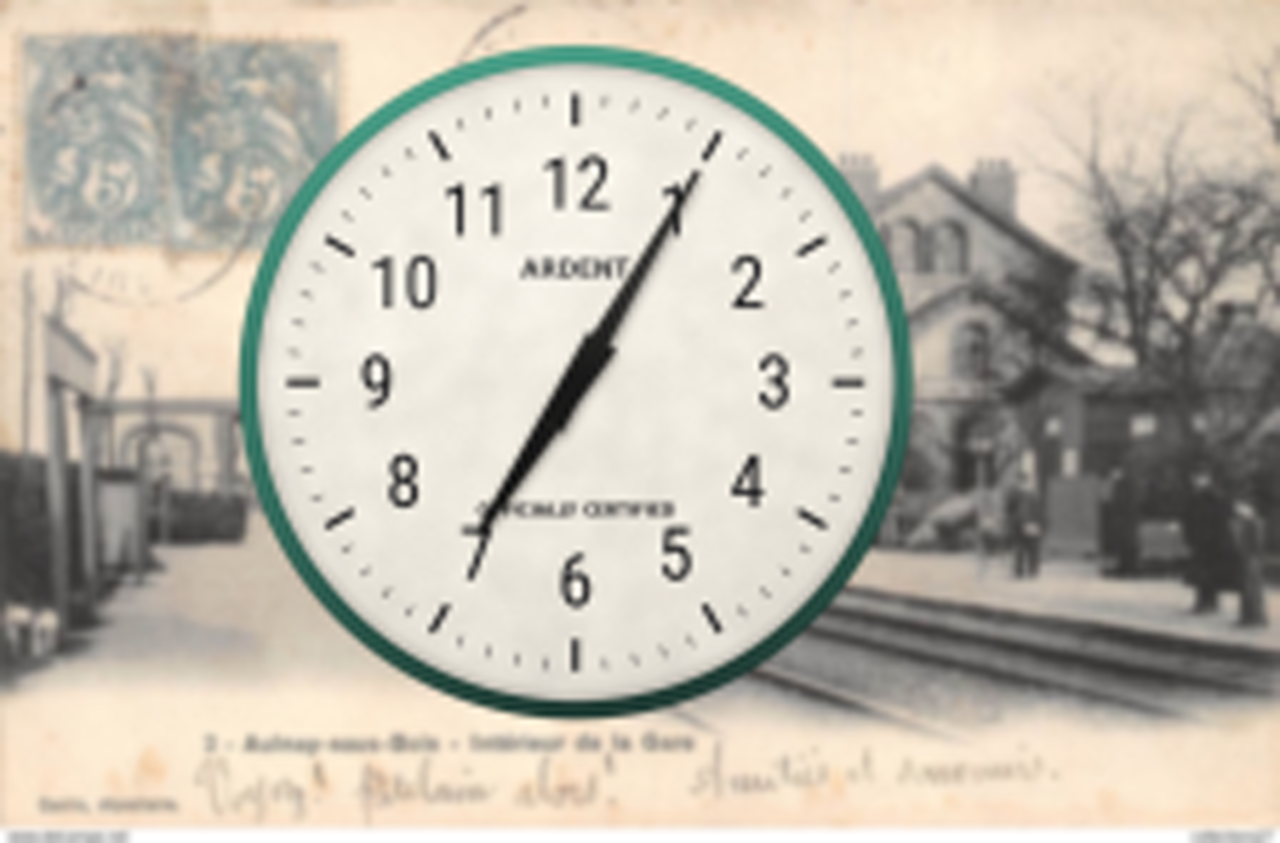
7:05
